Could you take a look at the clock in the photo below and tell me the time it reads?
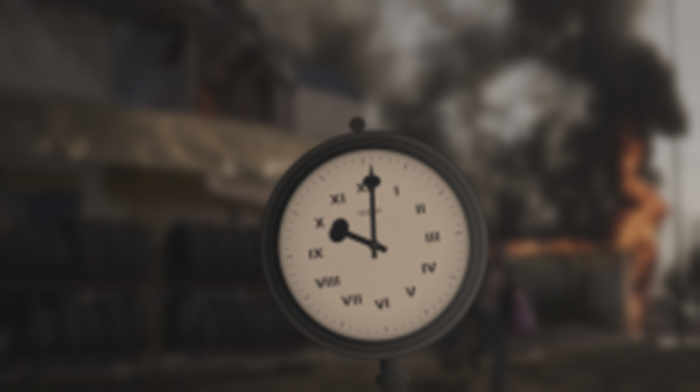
10:01
